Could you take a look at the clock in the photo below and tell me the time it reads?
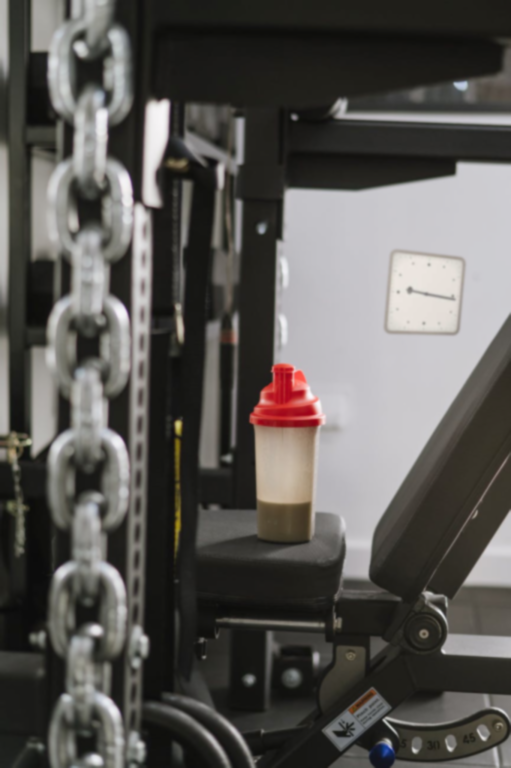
9:16
